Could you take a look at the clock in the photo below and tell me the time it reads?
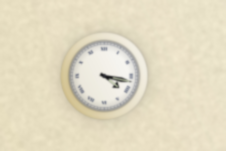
4:17
